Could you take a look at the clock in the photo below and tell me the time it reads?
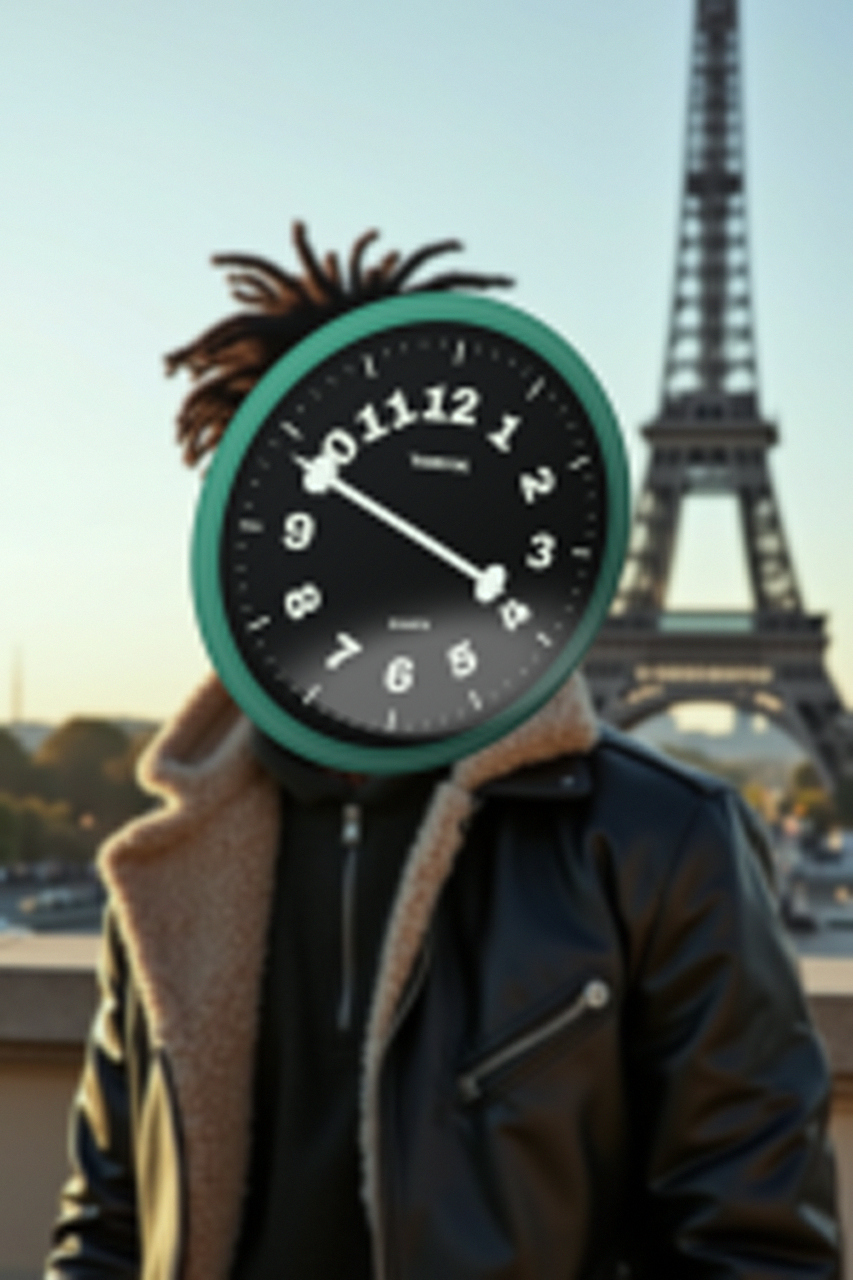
3:49
